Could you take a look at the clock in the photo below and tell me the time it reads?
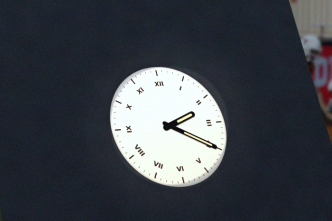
2:20
